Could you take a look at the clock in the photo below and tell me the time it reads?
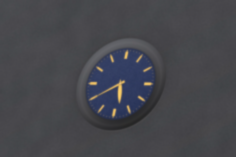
5:40
